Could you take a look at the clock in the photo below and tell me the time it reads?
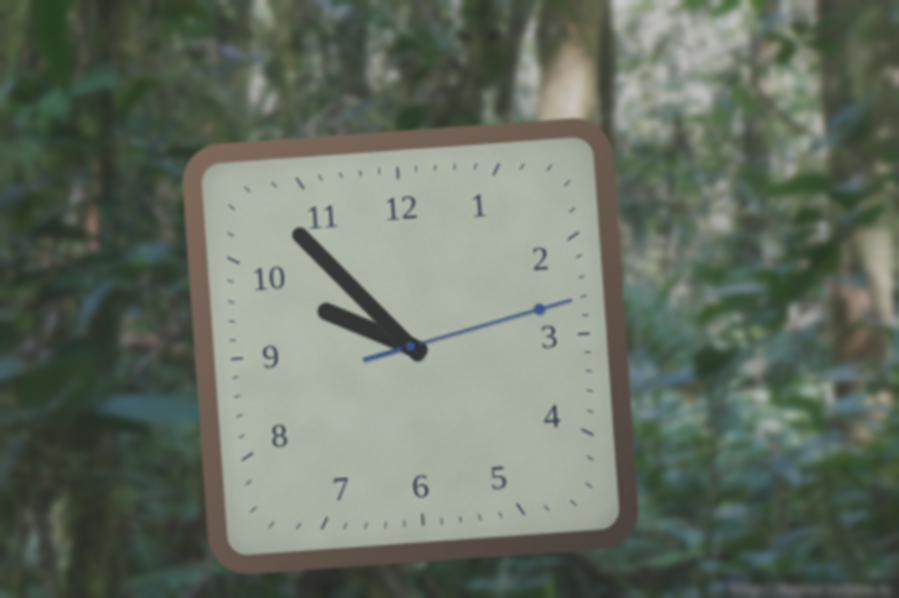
9:53:13
